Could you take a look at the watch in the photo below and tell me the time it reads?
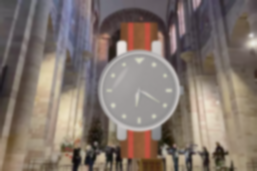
6:20
